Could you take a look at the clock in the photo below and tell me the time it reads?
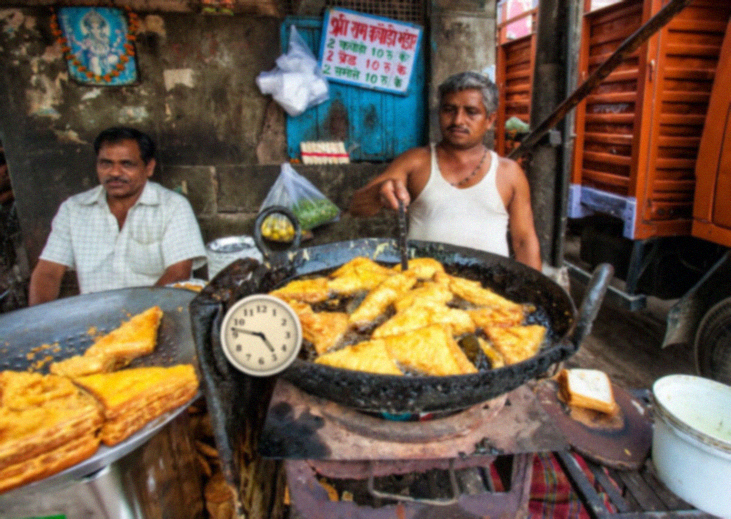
4:47
